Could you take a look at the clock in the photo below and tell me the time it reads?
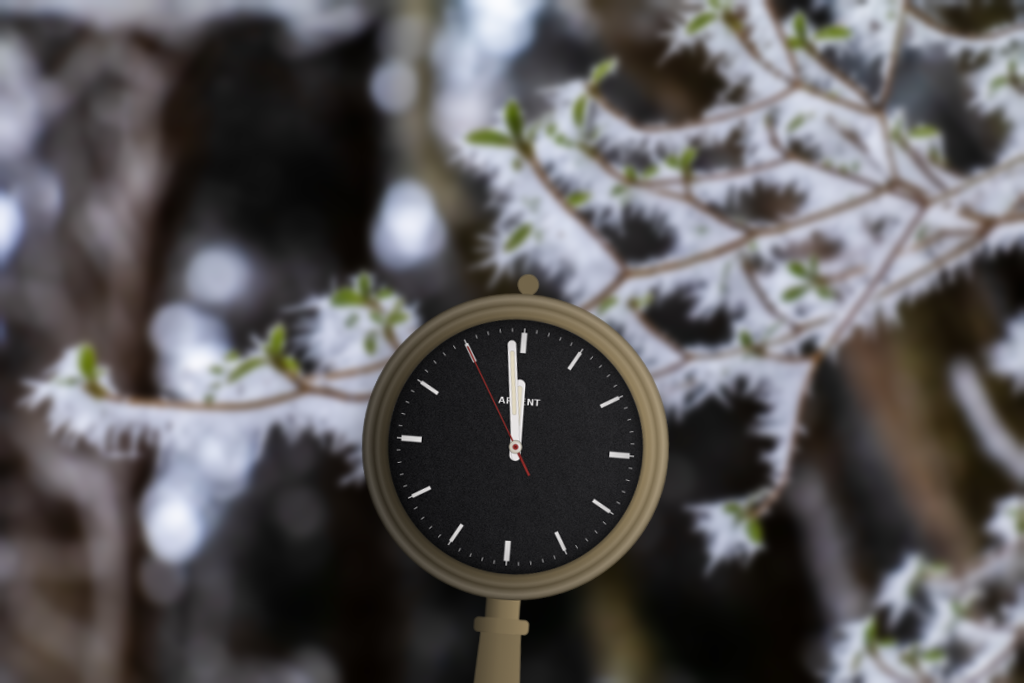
11:58:55
